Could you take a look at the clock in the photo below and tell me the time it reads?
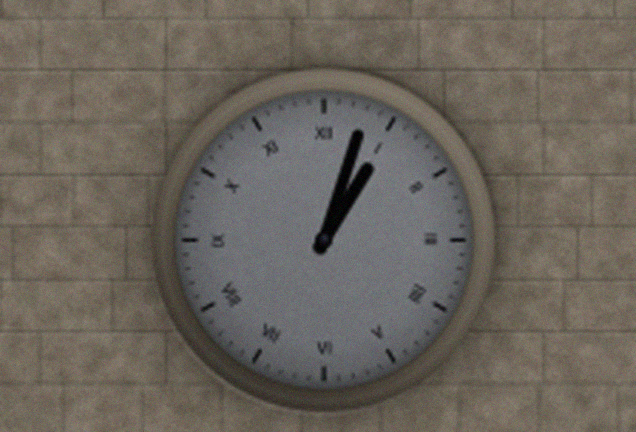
1:03
